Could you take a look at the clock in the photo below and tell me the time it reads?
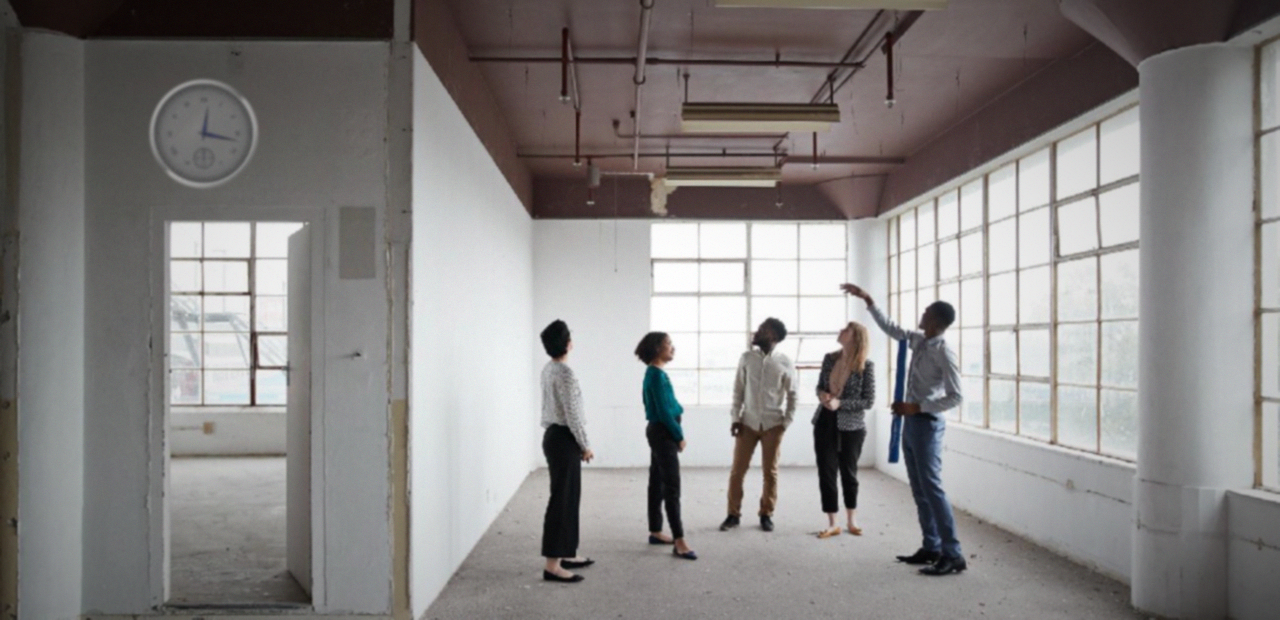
12:17
